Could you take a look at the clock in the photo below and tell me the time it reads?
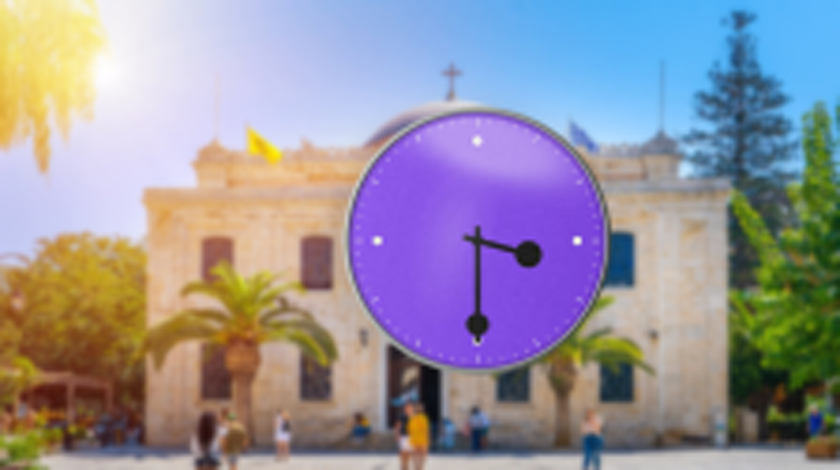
3:30
